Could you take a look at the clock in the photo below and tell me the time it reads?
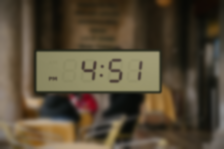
4:51
